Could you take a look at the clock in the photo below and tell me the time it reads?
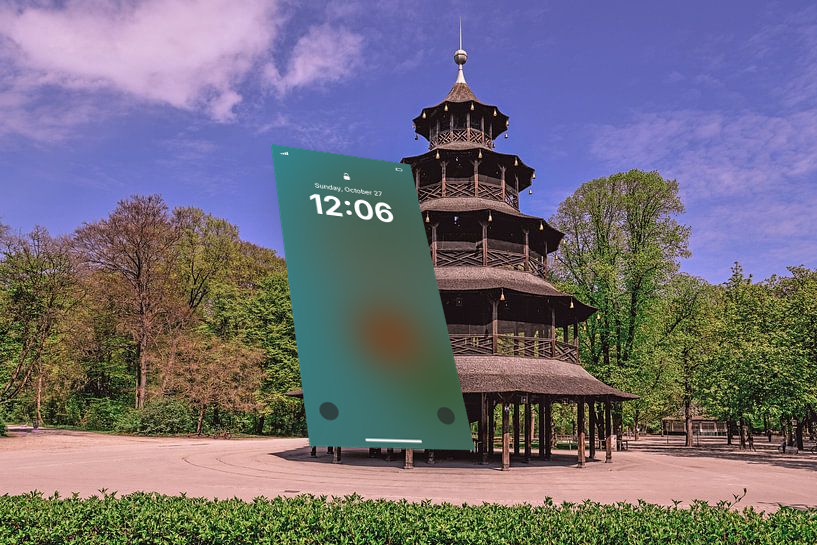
12:06
